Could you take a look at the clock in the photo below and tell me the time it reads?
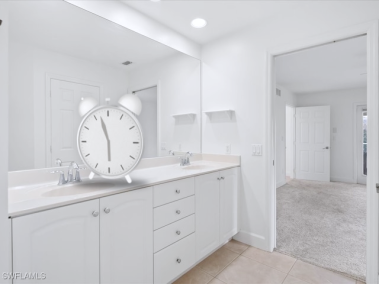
5:57
